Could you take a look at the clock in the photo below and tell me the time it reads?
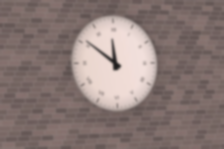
11:51
